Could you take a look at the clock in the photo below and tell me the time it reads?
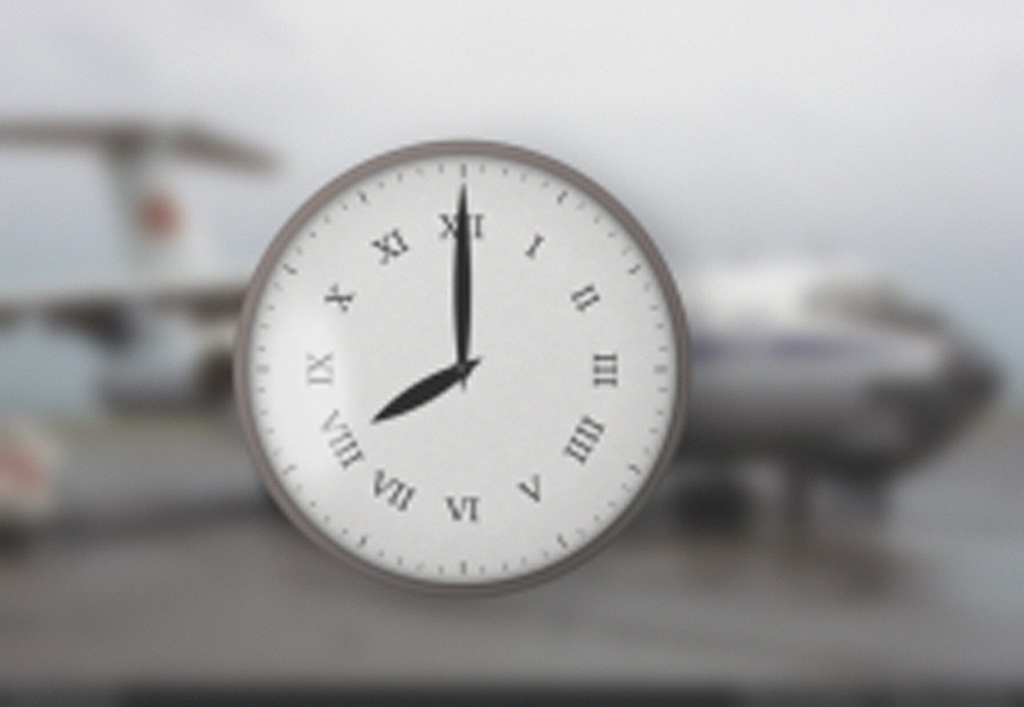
8:00
